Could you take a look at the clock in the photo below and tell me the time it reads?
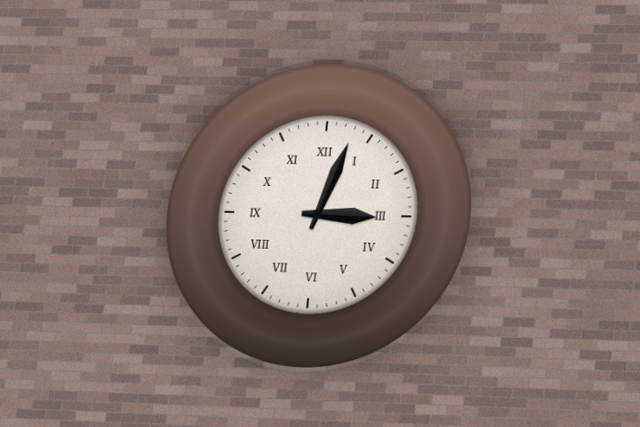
3:03
